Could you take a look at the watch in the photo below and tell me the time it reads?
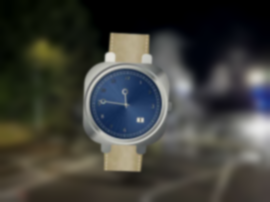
11:46
